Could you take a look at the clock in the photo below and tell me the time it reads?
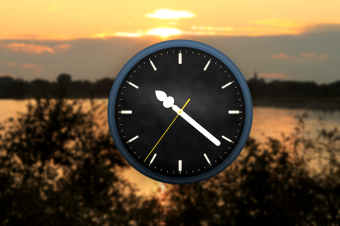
10:21:36
